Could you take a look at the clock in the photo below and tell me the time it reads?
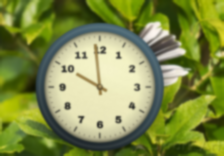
9:59
